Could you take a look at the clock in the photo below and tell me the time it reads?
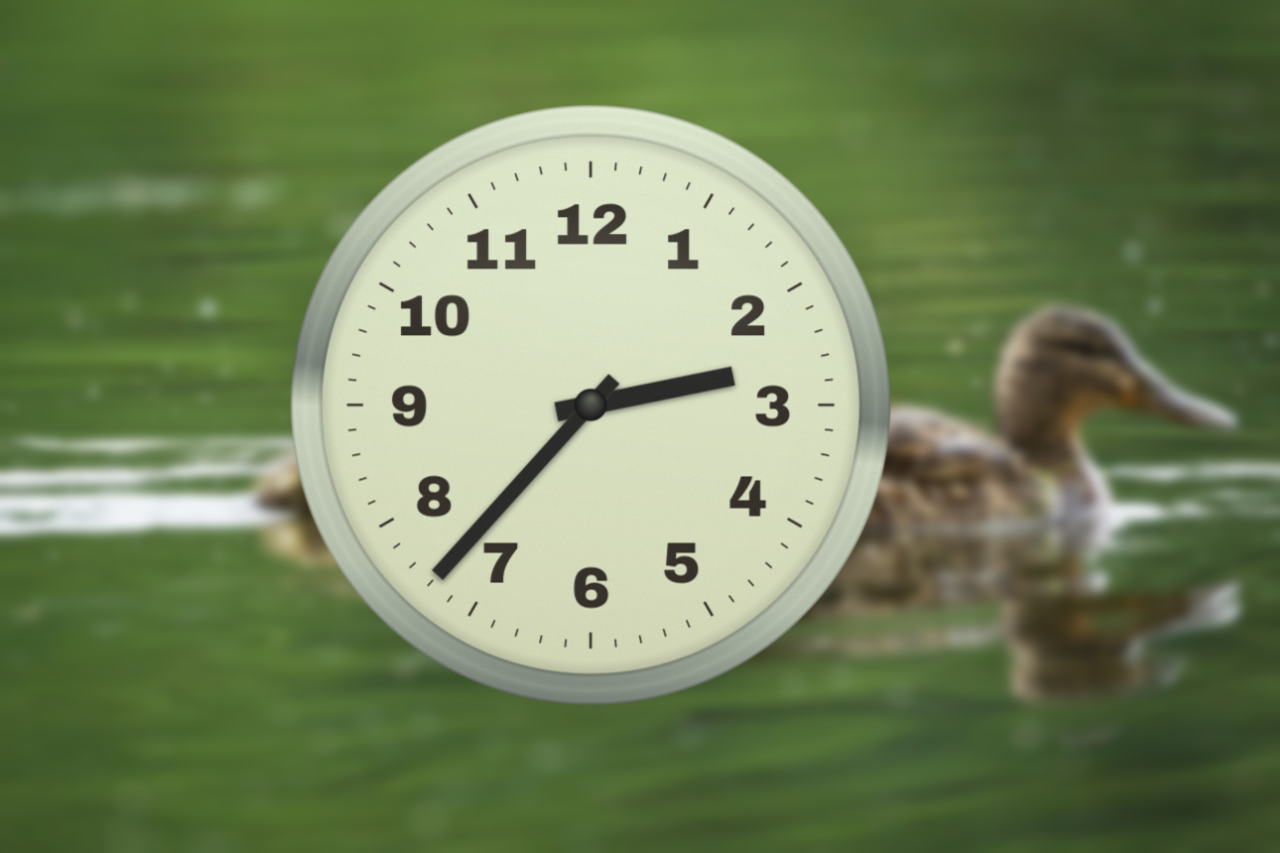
2:37
